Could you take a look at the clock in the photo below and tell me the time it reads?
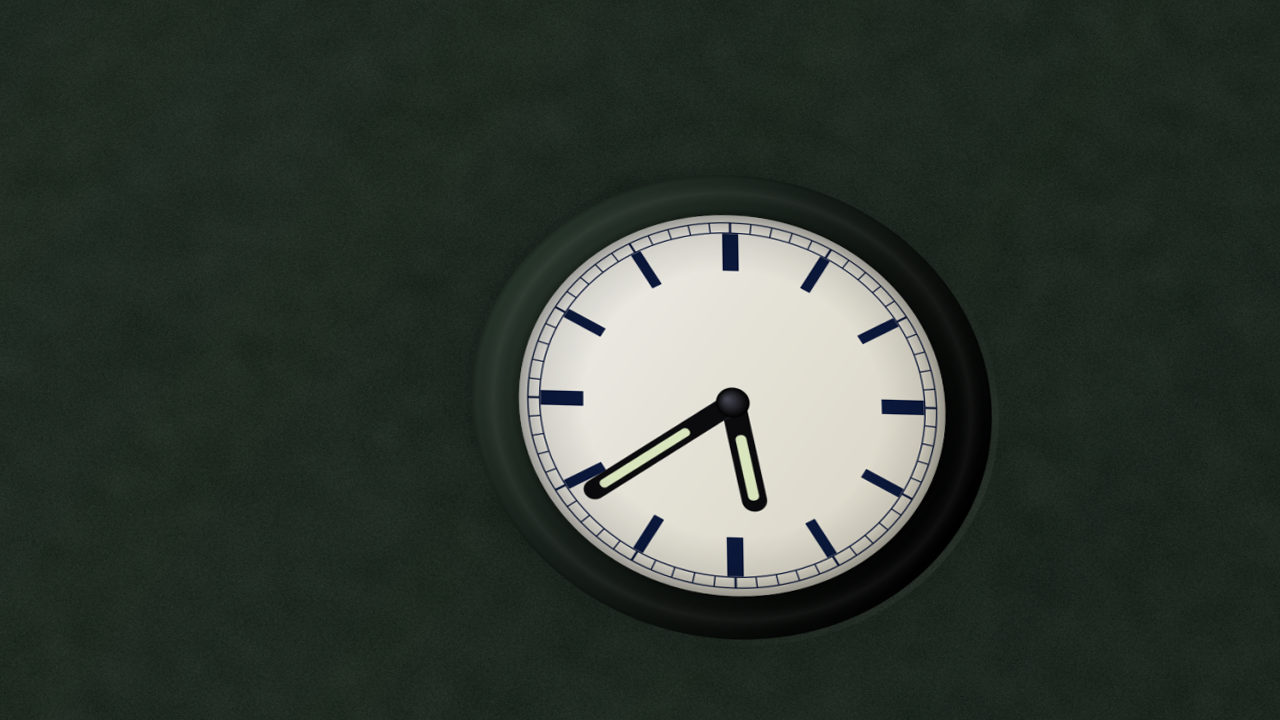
5:39
